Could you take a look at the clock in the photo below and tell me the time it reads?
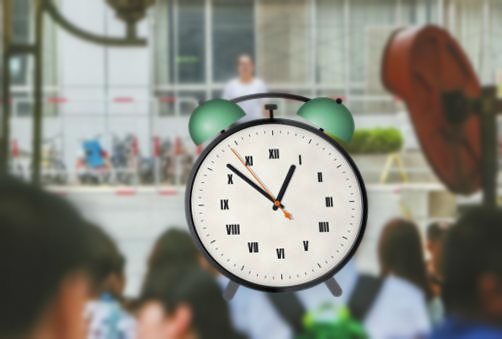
12:51:54
